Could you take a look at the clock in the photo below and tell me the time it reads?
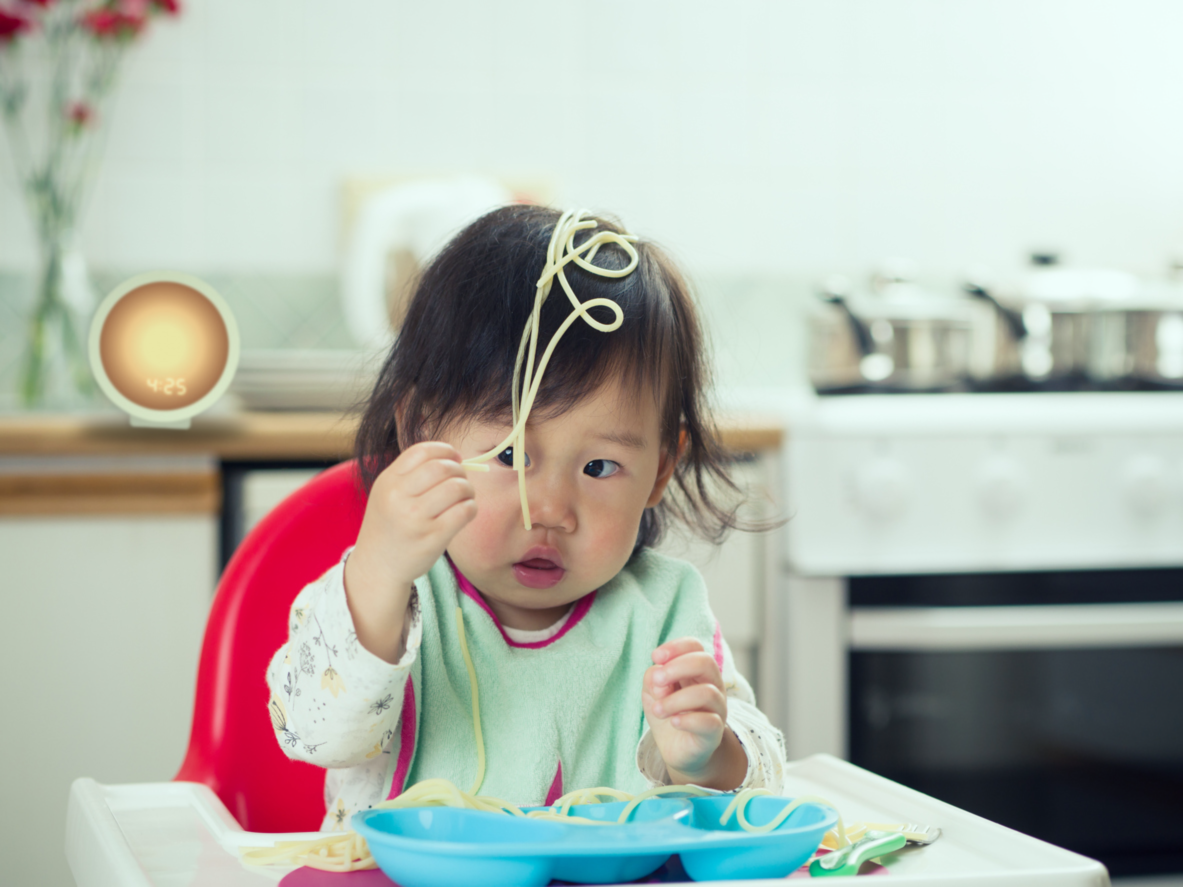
4:25
